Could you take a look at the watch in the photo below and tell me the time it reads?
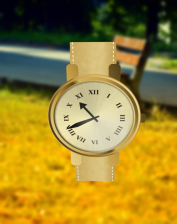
10:41
